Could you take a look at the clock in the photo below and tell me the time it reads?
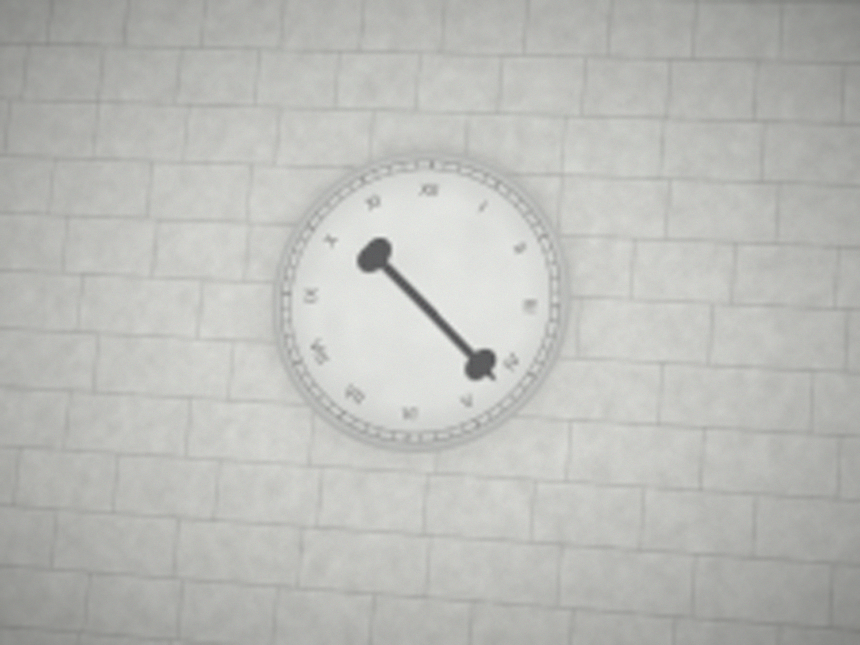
10:22
